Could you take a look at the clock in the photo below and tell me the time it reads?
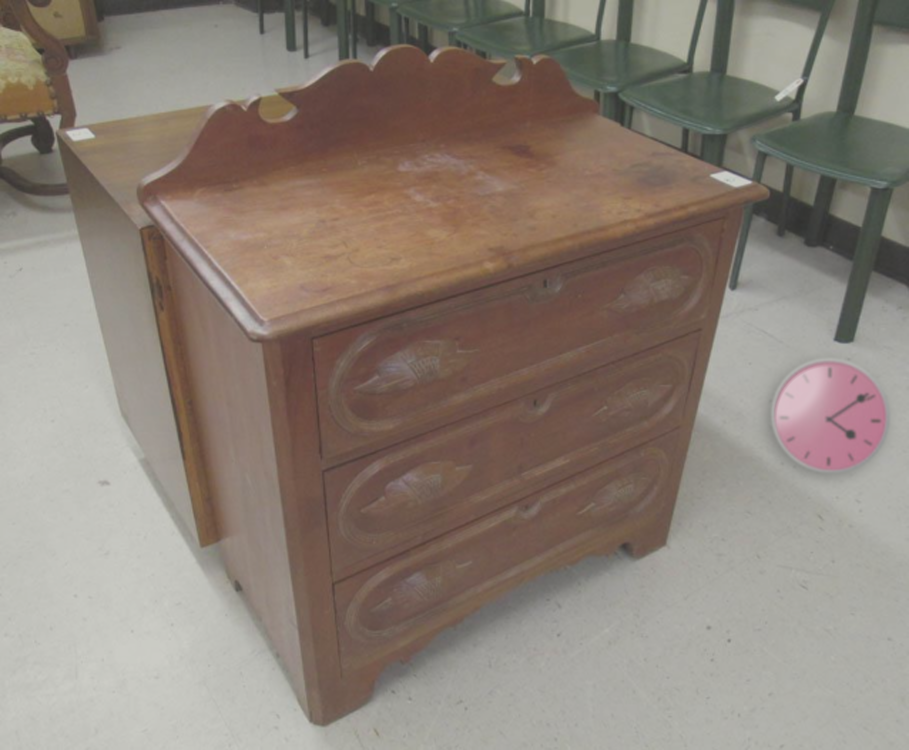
4:09
